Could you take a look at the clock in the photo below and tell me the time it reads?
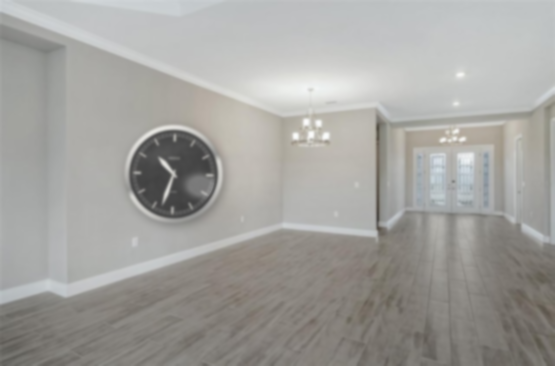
10:33
